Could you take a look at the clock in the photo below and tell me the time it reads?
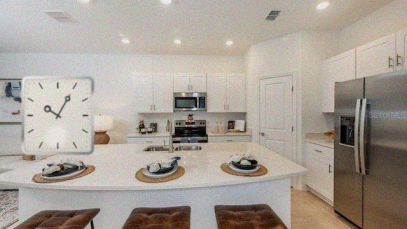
10:05
